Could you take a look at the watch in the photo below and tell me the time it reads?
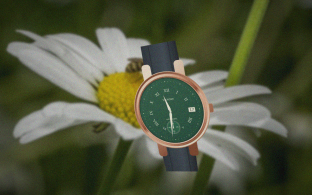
11:31
